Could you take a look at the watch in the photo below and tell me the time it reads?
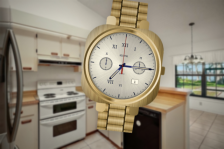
7:15
